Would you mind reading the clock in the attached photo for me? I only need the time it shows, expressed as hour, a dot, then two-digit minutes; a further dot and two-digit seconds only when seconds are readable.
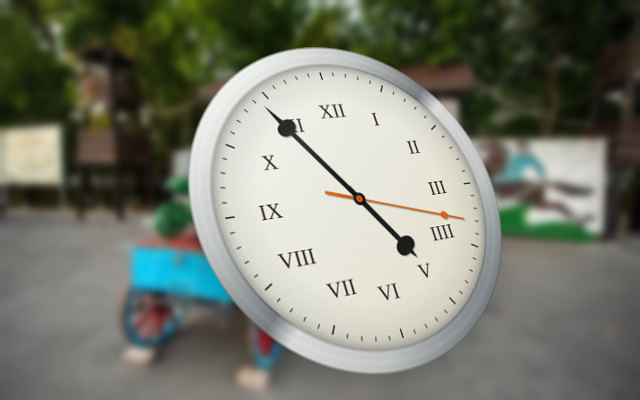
4.54.18
